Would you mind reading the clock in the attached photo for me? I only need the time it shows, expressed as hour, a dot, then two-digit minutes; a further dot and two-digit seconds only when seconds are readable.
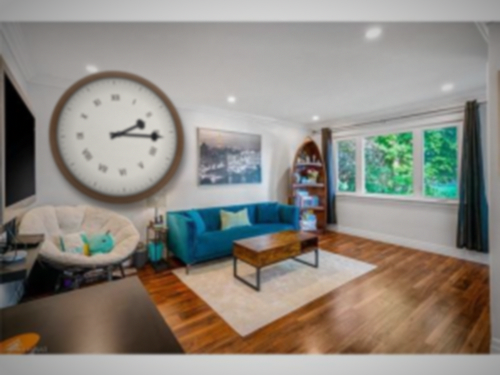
2.16
